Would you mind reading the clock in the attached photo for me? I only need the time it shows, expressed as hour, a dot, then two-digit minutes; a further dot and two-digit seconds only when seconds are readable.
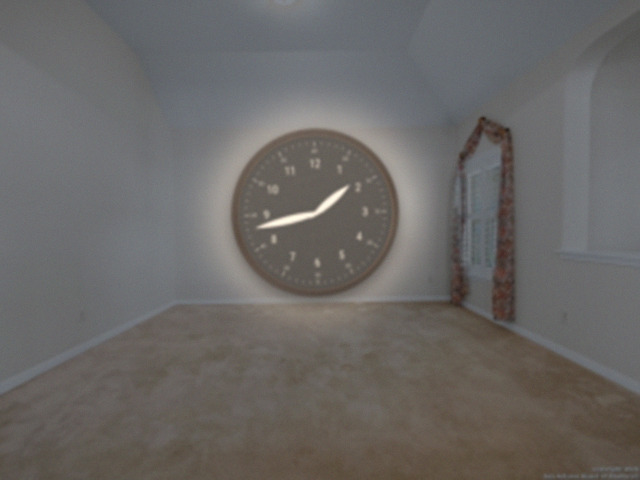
1.43
